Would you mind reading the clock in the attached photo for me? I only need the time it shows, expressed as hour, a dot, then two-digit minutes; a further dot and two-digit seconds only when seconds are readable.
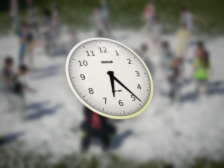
6.24
